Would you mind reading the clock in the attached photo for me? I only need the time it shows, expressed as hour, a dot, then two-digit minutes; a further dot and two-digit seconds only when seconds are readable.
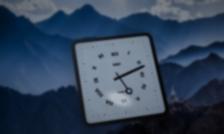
5.12
